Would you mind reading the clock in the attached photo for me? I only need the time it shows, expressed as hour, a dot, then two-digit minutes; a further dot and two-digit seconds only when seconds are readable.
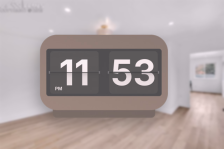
11.53
